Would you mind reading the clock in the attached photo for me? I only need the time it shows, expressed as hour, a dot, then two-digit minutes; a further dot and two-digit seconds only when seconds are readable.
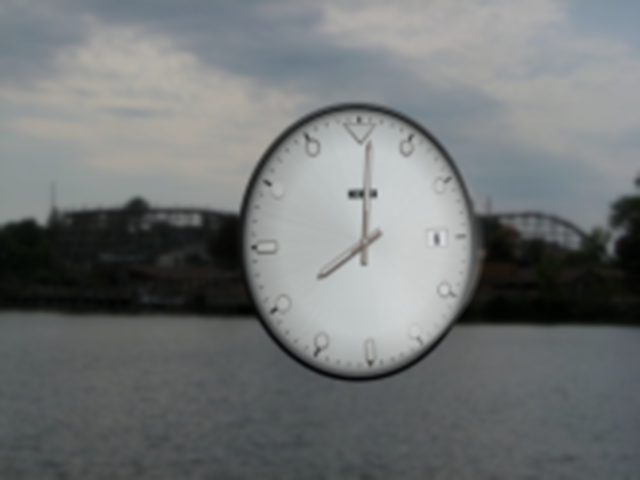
8.01
